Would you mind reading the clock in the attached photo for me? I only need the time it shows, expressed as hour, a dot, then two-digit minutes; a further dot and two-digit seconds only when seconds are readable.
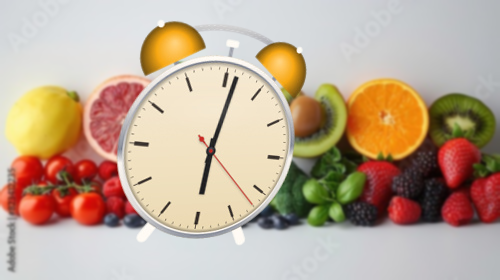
6.01.22
